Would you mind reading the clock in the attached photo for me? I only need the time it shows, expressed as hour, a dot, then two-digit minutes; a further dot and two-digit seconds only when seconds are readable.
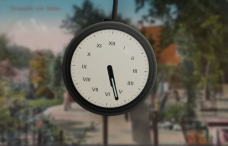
5.27
